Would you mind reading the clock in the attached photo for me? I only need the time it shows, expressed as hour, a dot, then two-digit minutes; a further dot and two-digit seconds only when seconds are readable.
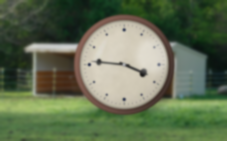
3.46
